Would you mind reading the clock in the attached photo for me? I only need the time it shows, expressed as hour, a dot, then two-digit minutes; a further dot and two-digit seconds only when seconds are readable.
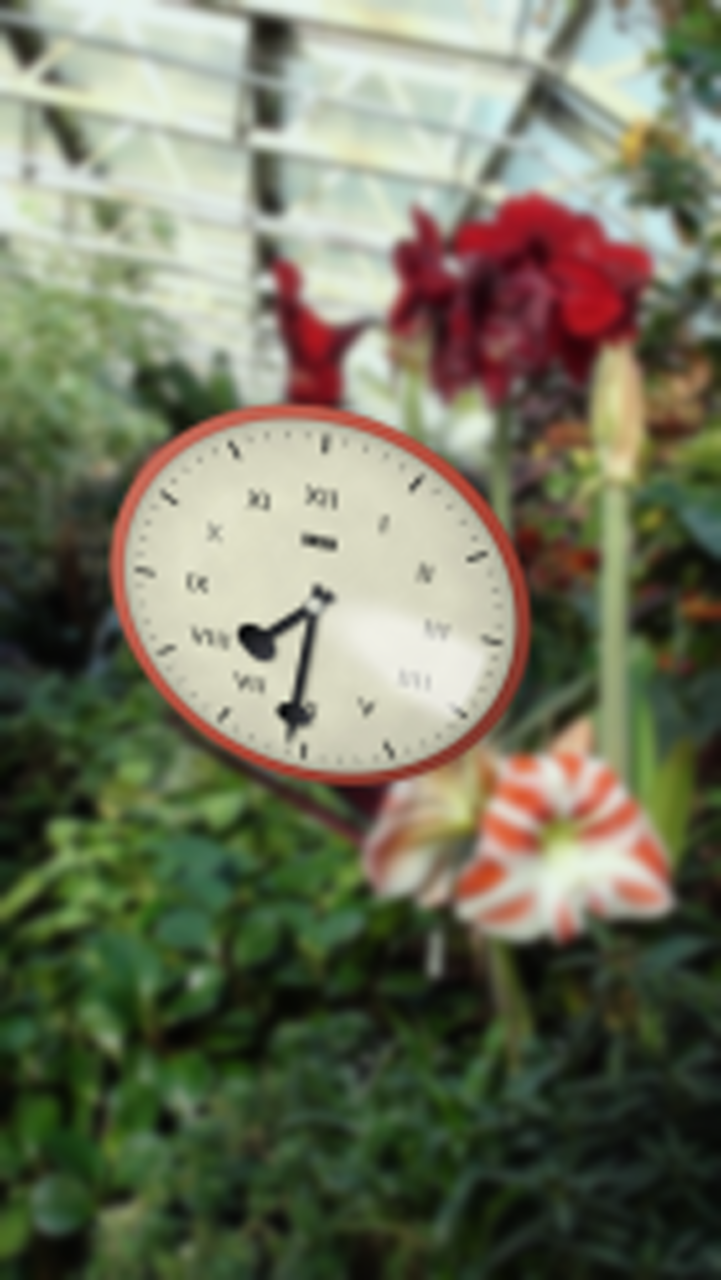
7.31
